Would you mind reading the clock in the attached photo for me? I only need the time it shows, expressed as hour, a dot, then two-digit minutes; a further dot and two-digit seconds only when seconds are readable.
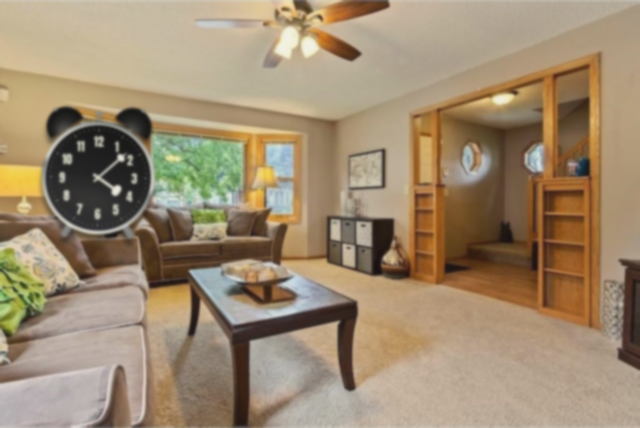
4.08
